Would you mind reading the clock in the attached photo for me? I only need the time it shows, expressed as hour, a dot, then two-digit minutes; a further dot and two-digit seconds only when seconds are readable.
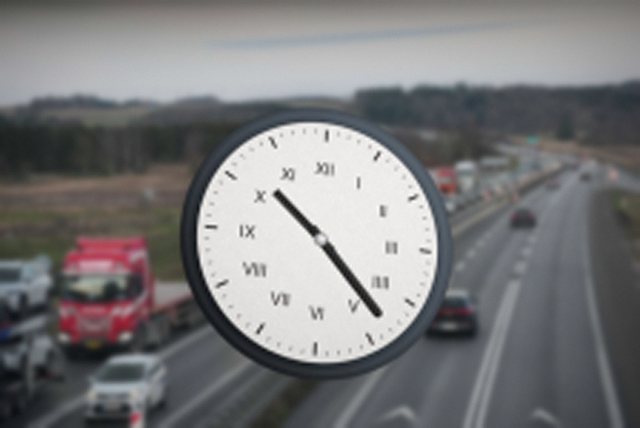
10.23
